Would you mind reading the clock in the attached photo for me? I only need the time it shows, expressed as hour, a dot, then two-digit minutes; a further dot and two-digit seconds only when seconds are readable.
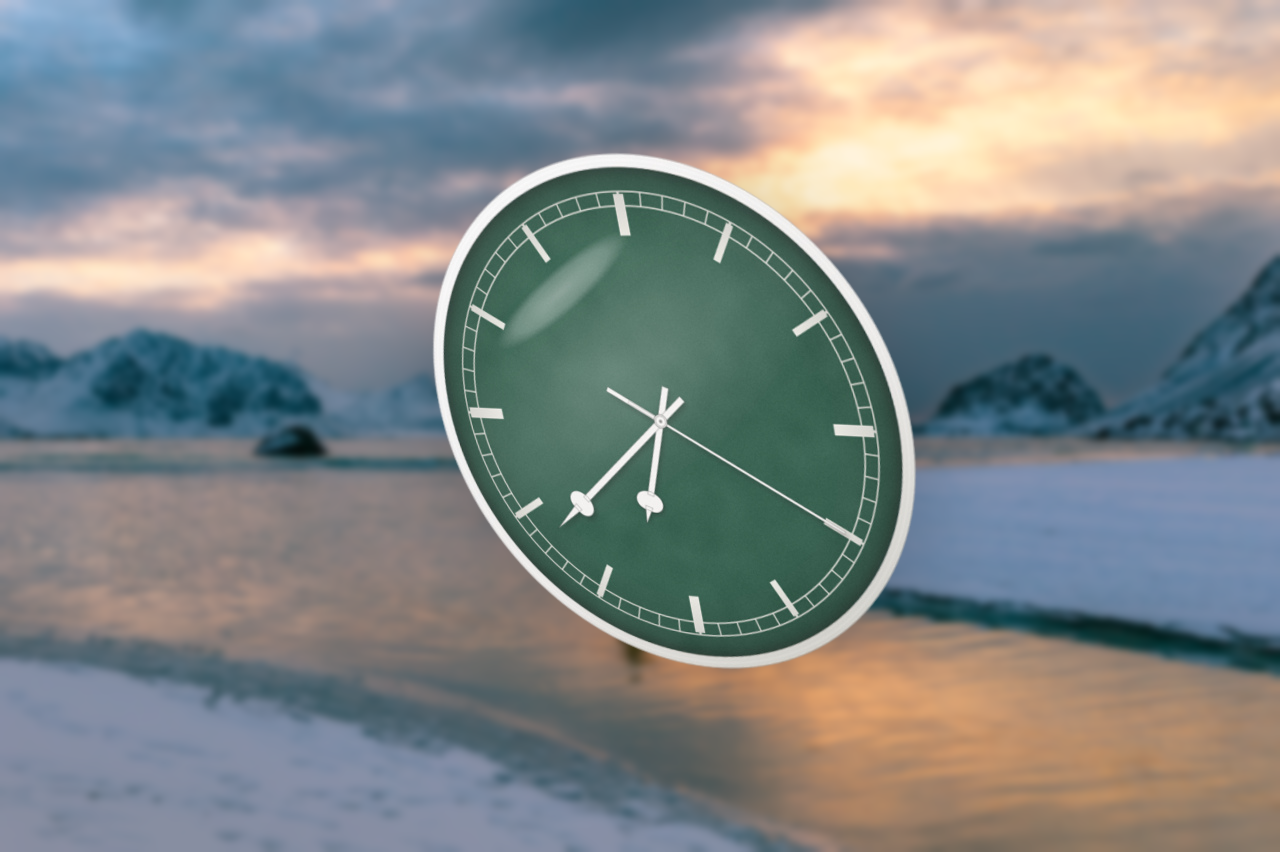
6.38.20
